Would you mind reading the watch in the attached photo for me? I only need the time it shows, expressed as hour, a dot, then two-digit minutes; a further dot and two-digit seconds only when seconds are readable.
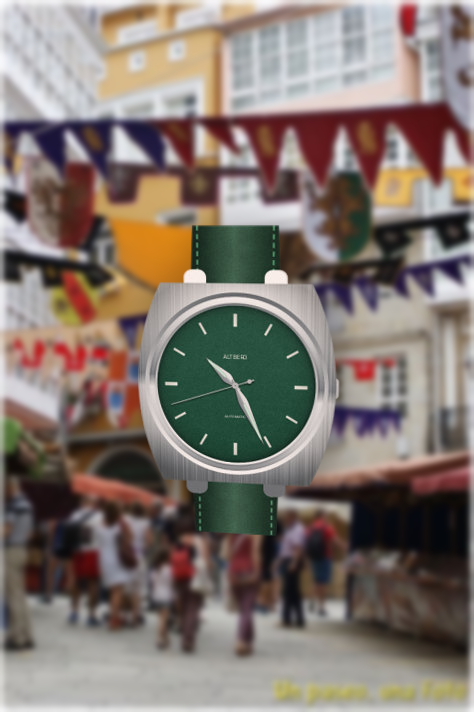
10.25.42
